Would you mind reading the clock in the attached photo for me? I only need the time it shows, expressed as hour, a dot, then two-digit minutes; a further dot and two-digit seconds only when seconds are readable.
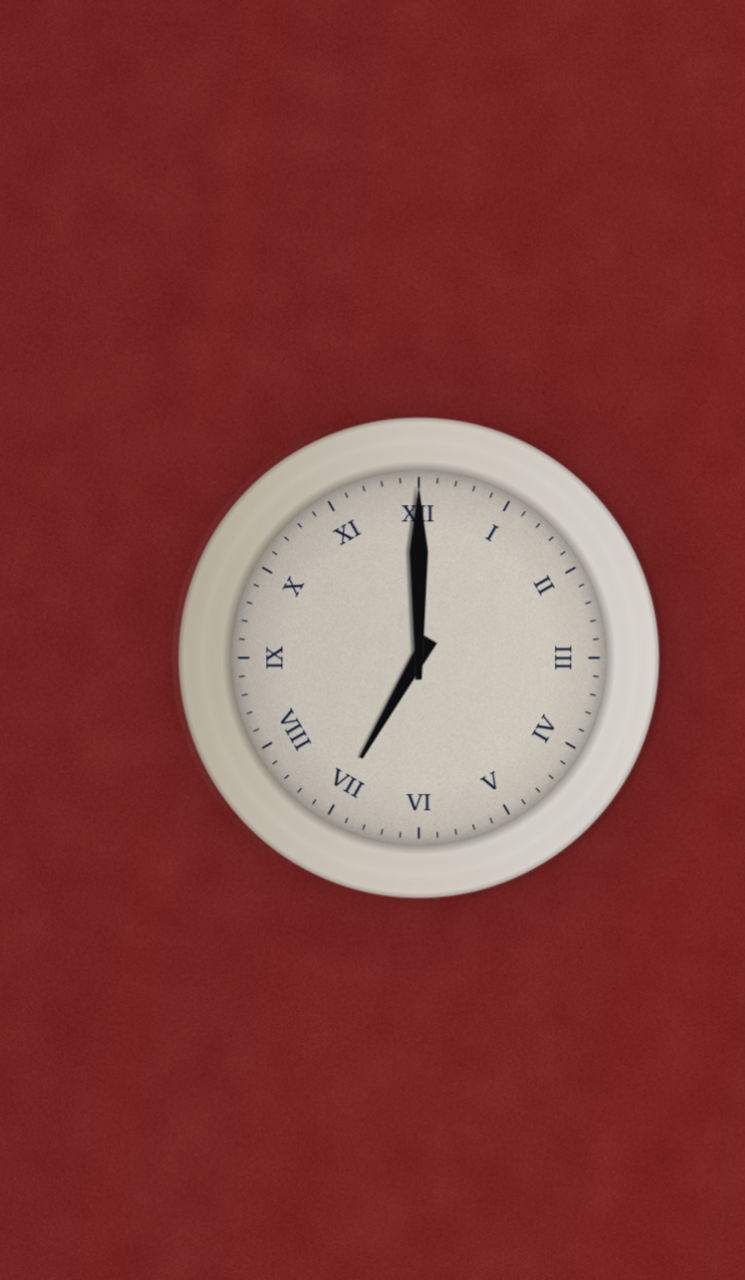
7.00
